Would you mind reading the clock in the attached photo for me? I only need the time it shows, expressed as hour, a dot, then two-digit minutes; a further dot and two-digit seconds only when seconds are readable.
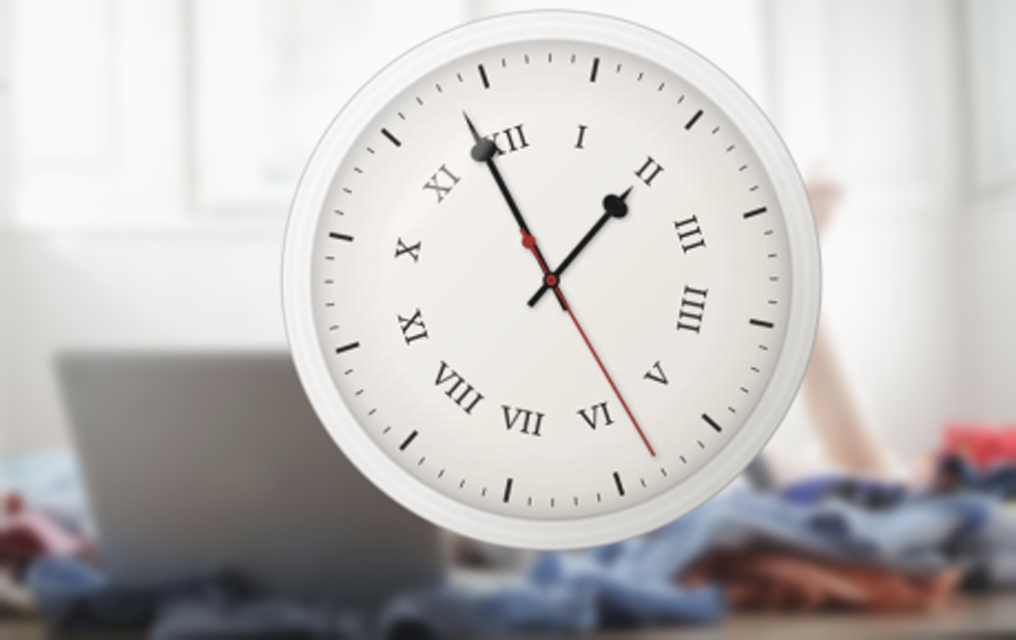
1.58.28
